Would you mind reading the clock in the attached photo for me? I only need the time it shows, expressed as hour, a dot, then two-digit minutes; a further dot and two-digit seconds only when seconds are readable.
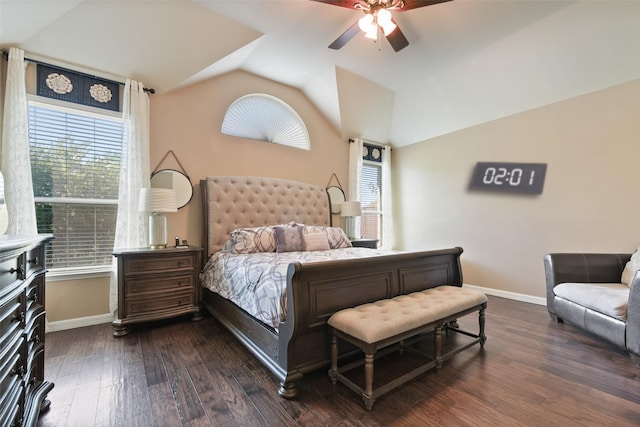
2.01
